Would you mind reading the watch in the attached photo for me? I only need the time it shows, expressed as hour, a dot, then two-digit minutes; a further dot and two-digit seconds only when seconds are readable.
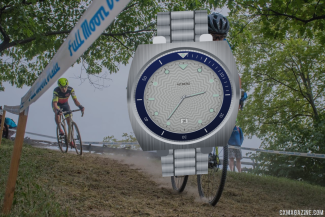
2.36
